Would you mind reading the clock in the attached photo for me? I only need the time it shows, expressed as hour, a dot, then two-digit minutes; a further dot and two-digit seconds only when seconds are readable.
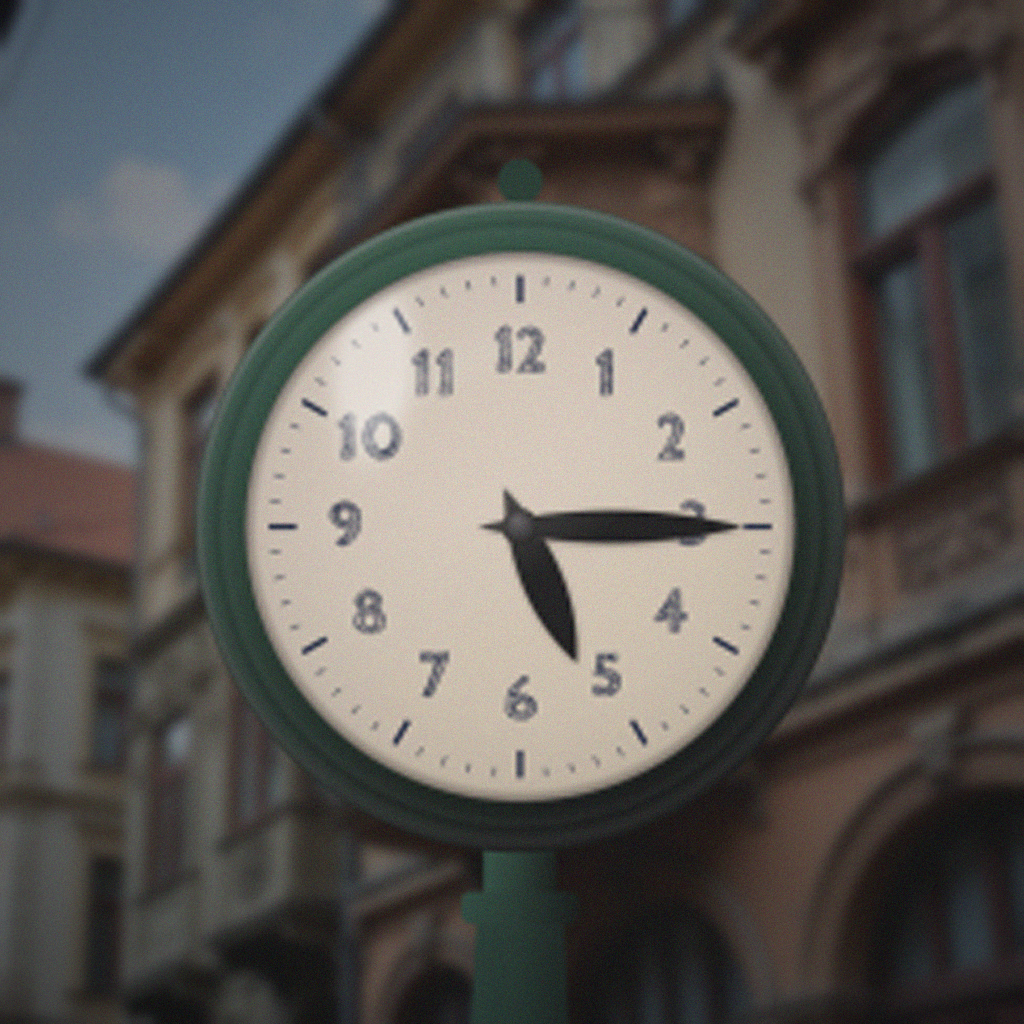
5.15
